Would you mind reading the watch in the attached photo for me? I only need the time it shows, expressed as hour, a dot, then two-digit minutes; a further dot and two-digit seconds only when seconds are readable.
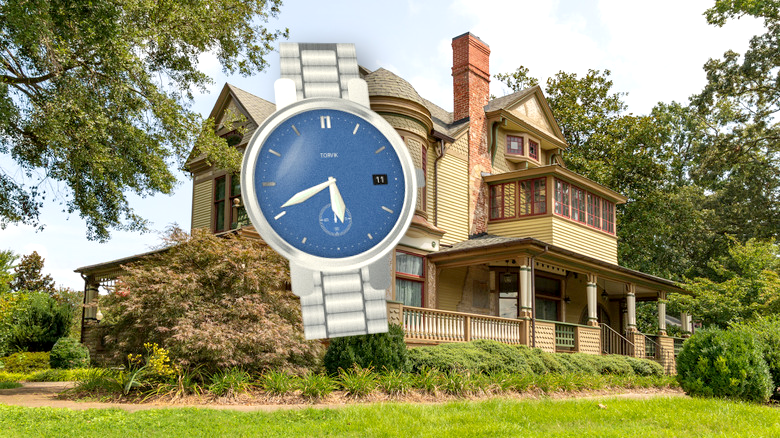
5.41
